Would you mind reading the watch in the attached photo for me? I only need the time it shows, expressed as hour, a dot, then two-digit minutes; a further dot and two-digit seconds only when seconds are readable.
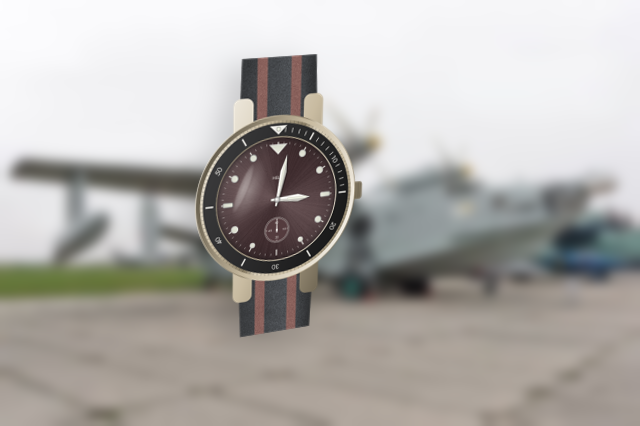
3.02
